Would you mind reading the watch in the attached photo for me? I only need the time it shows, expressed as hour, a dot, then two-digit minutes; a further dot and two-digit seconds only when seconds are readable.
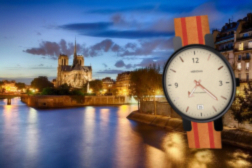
7.22
